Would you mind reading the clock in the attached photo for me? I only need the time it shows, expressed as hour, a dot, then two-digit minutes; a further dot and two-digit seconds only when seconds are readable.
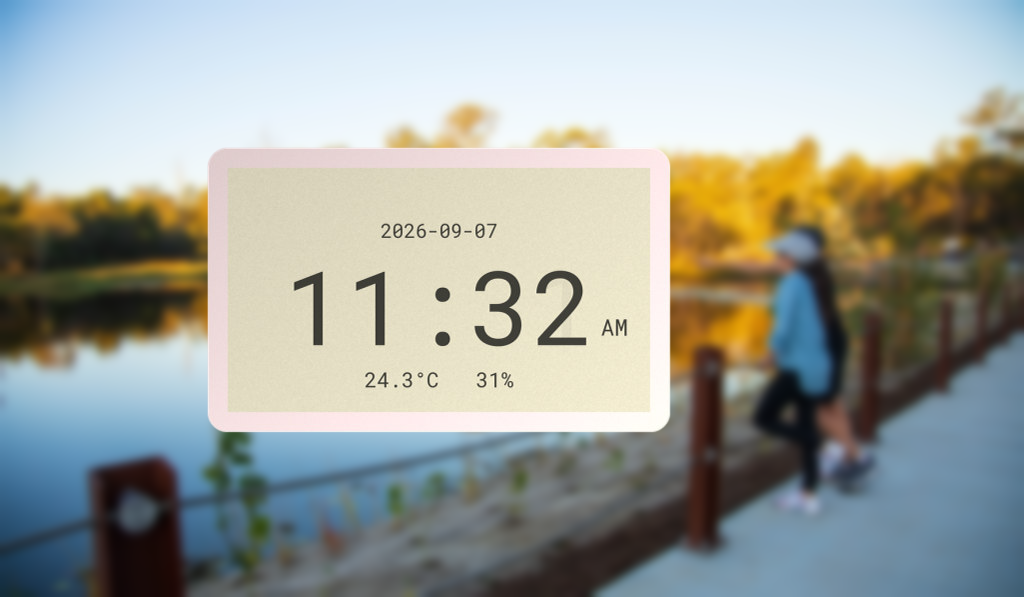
11.32
